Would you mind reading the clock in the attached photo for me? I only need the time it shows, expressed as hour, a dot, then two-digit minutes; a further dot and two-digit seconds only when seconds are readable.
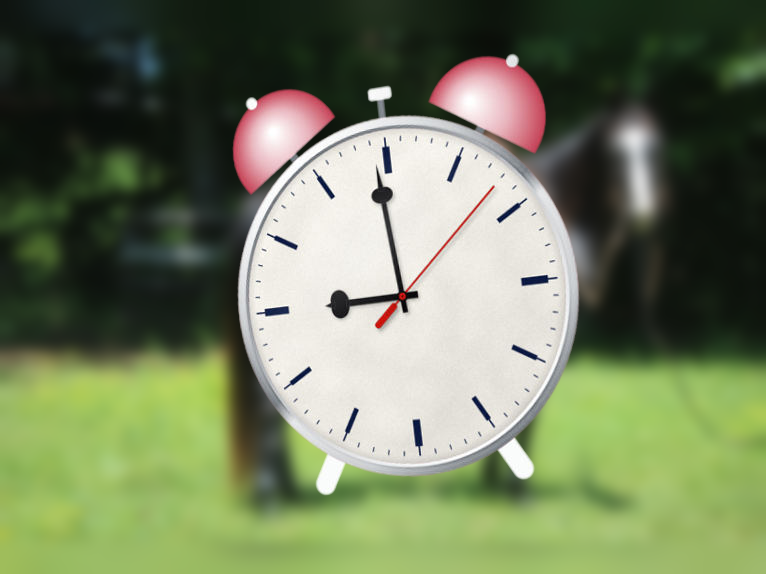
8.59.08
